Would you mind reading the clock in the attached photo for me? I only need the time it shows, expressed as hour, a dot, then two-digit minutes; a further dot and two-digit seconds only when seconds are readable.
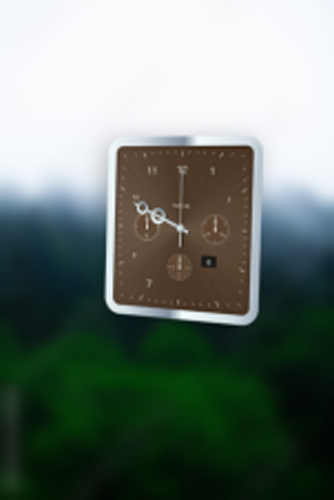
9.49
